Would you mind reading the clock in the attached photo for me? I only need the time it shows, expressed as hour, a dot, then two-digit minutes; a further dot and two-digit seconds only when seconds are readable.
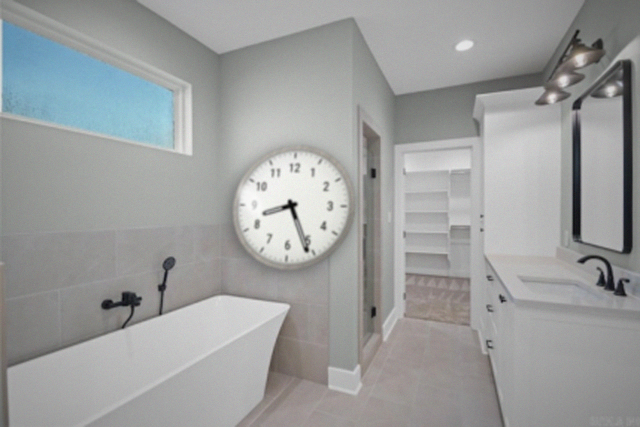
8.26
